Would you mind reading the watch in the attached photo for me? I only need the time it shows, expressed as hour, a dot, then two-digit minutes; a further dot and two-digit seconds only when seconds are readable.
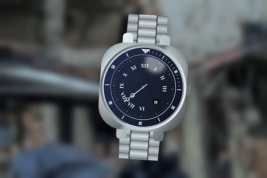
7.38
